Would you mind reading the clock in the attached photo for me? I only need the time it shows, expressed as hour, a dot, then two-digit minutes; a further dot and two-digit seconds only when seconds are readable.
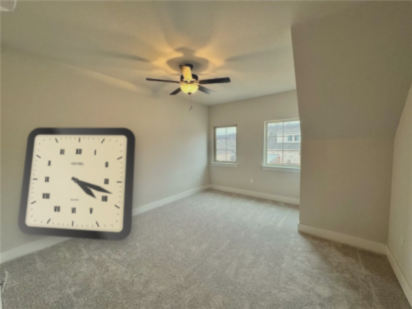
4.18
